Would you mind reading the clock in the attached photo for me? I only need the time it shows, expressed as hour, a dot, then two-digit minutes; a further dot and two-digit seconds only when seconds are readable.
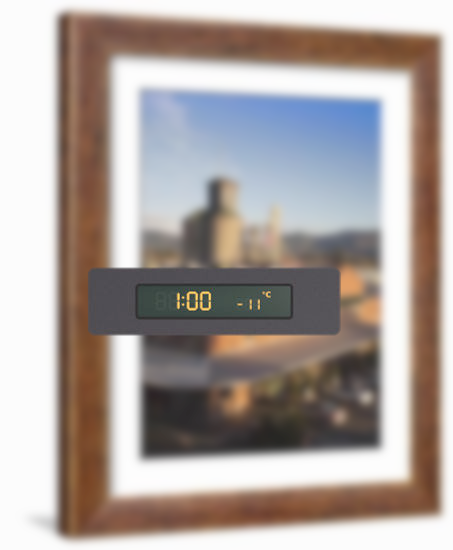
1.00
